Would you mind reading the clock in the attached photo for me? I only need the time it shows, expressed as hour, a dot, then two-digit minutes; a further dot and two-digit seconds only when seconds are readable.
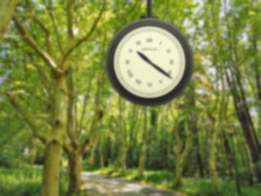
10.21
